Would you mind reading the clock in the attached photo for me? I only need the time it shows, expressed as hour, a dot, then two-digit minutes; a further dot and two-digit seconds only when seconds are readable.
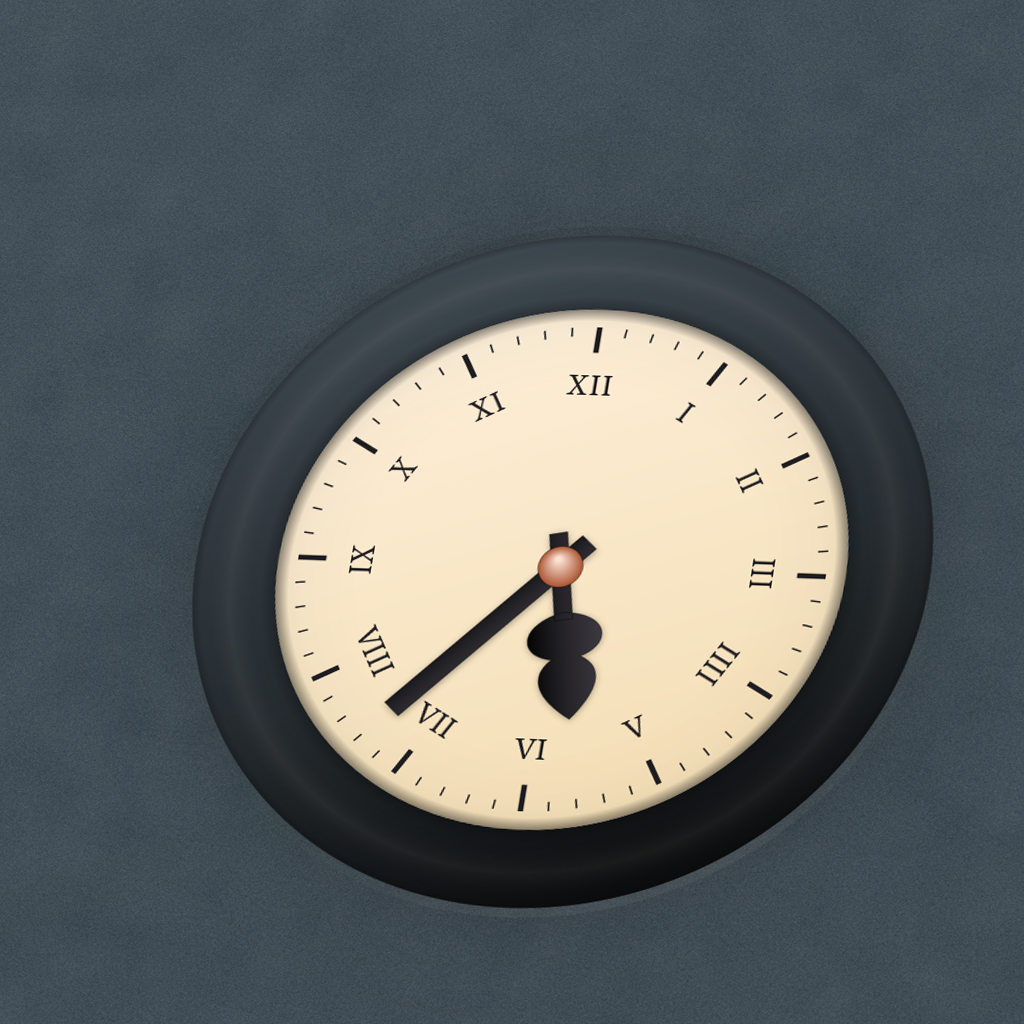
5.37
